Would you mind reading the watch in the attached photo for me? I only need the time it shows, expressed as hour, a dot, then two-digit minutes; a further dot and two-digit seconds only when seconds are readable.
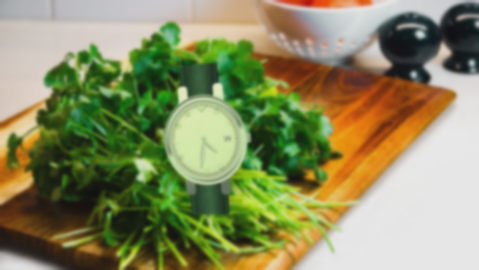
4.32
